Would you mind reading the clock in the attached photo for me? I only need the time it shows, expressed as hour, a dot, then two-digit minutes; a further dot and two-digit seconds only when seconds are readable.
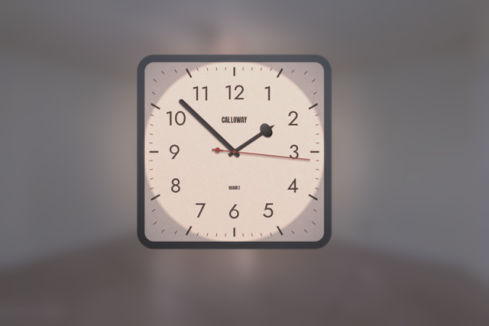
1.52.16
